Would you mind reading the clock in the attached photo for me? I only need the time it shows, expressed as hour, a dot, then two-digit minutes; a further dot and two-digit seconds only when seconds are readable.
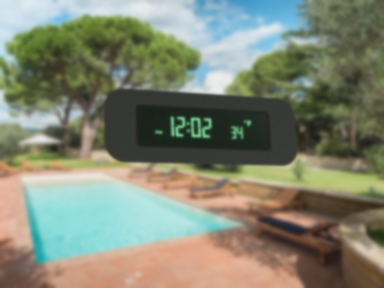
12.02
